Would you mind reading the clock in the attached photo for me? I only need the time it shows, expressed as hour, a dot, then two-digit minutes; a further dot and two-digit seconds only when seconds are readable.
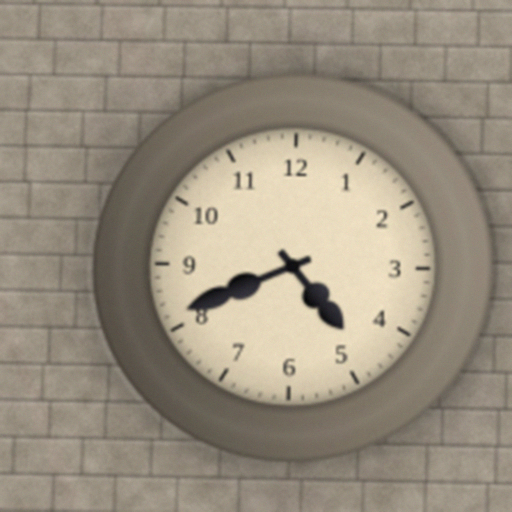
4.41
